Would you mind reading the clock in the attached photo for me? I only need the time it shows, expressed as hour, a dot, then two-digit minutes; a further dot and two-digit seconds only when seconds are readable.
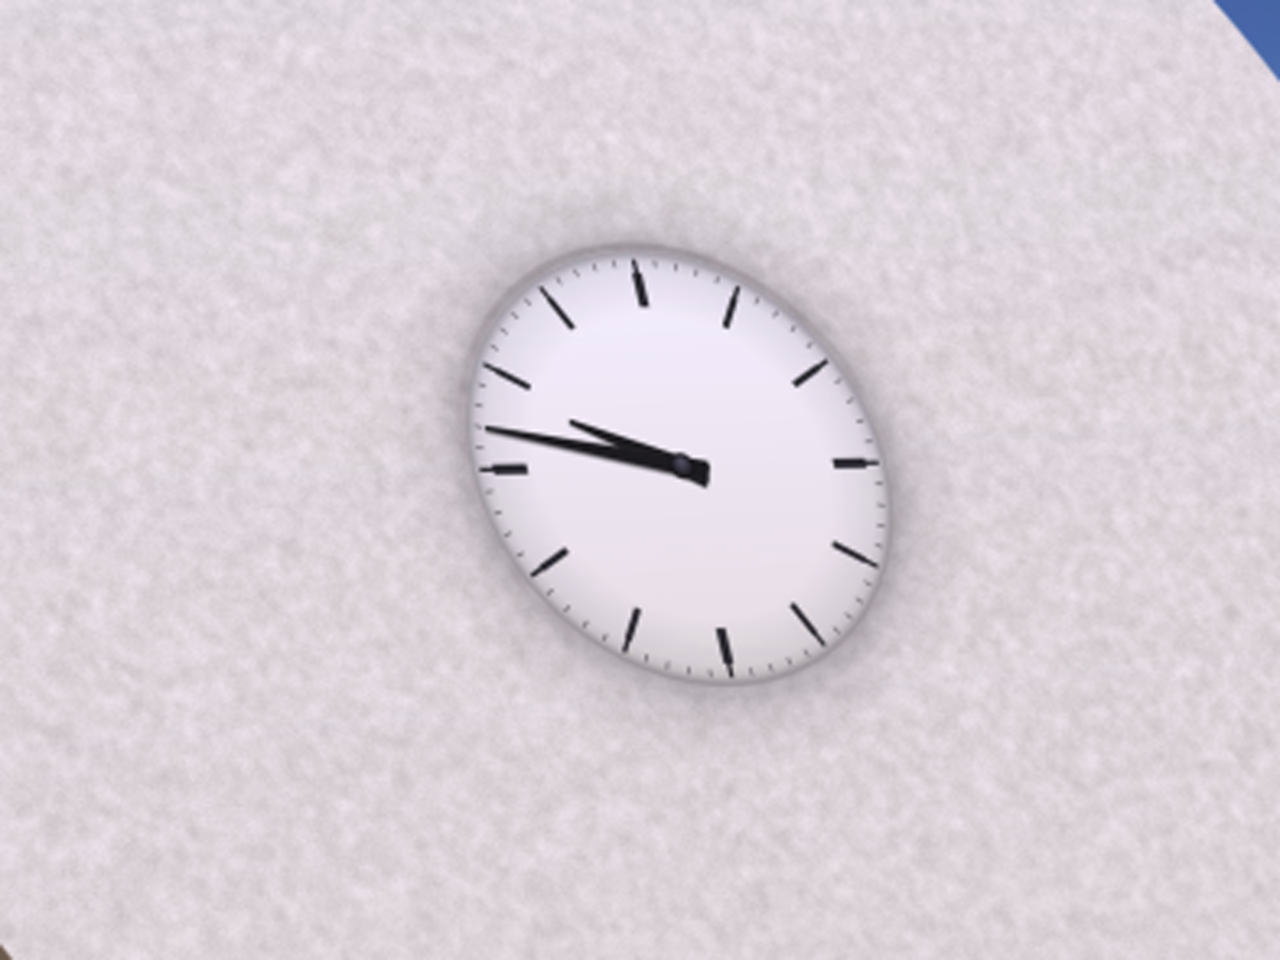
9.47
